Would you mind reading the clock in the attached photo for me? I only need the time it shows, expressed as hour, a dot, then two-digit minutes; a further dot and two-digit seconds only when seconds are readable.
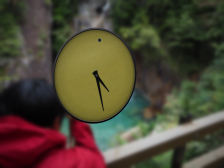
4.27
